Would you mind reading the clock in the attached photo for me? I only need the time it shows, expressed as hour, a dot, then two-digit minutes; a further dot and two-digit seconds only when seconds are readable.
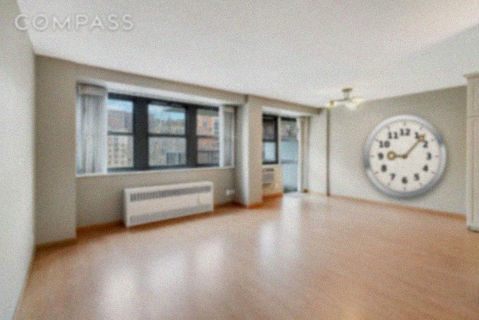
9.07
